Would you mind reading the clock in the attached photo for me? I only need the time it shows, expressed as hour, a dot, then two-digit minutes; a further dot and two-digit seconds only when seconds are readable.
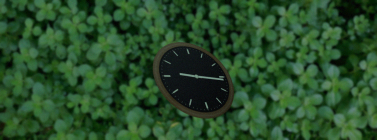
9.16
